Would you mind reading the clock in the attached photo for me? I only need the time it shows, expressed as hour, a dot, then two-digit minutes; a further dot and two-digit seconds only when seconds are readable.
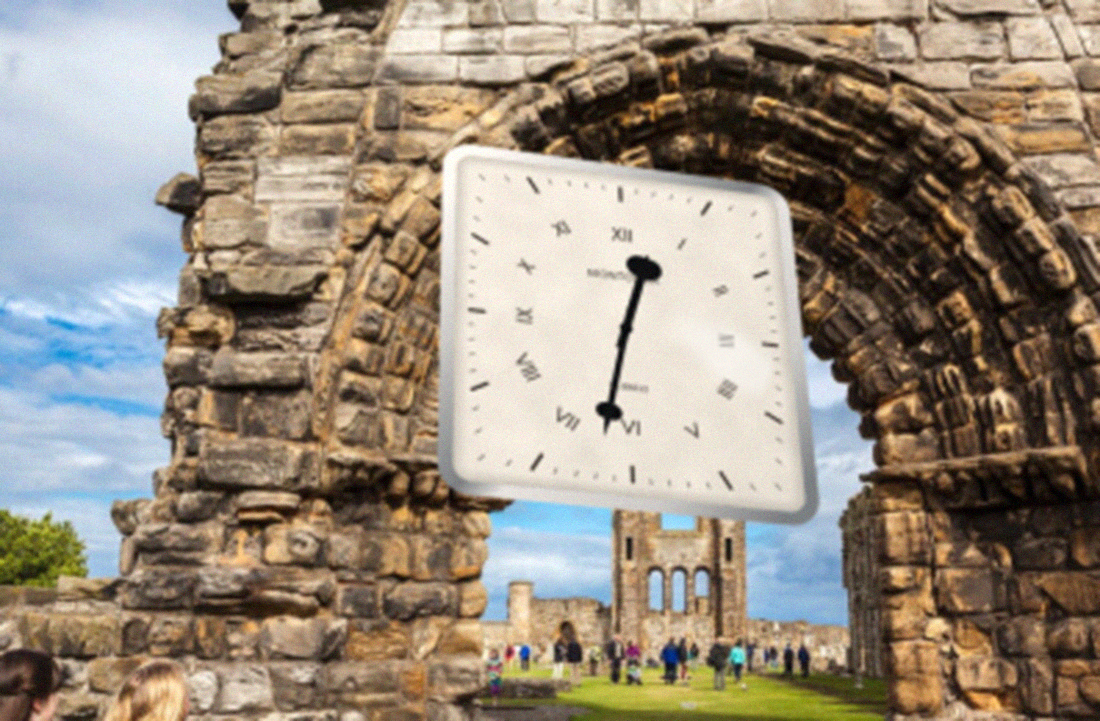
12.32
